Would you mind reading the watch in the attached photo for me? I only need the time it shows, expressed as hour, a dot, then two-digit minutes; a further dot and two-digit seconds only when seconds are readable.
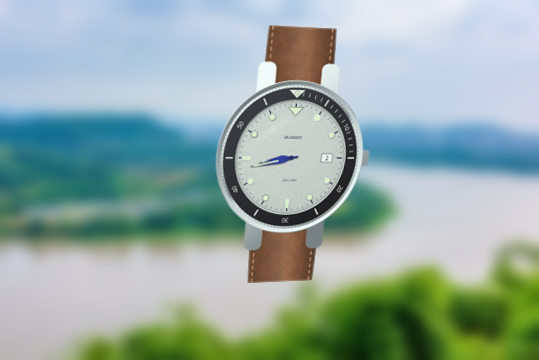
8.43
